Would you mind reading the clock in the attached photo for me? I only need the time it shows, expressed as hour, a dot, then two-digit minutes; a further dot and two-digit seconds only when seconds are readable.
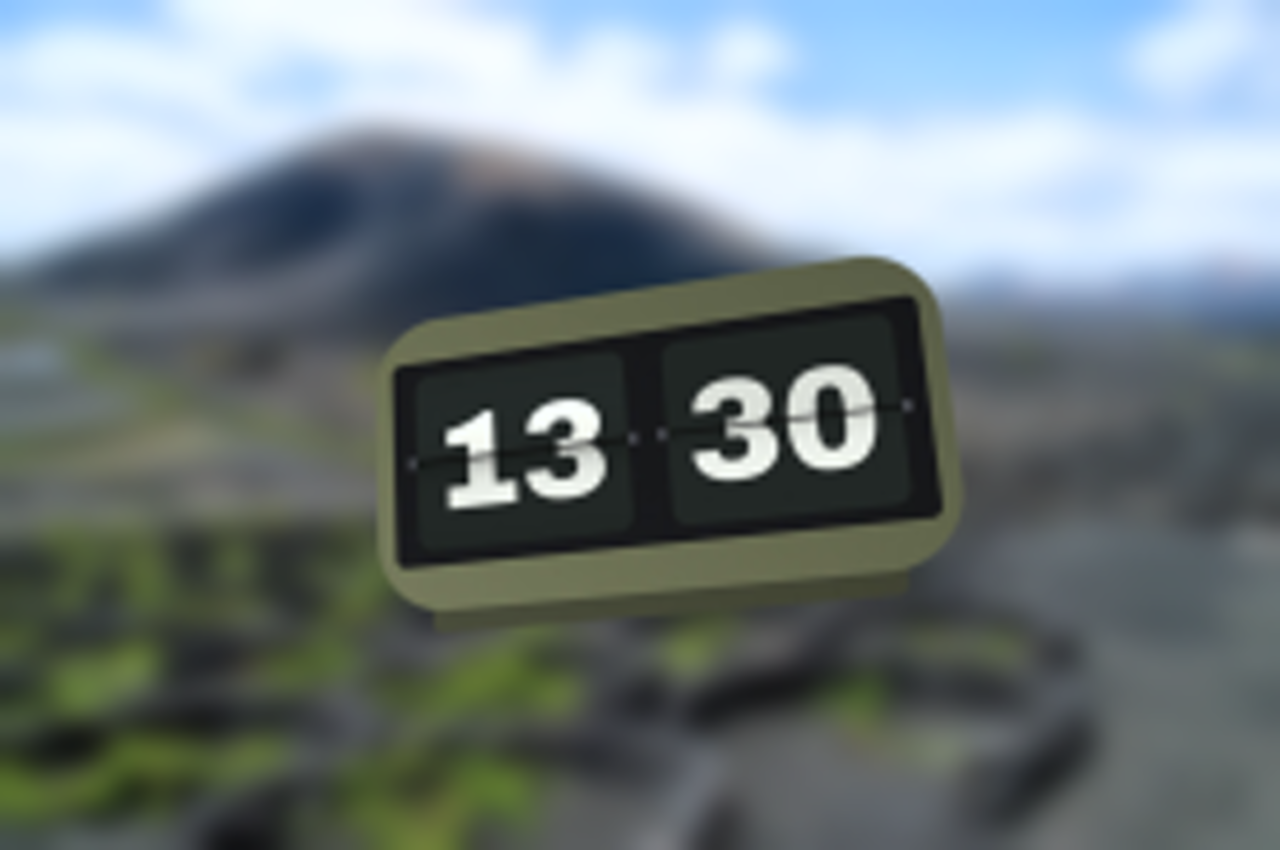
13.30
